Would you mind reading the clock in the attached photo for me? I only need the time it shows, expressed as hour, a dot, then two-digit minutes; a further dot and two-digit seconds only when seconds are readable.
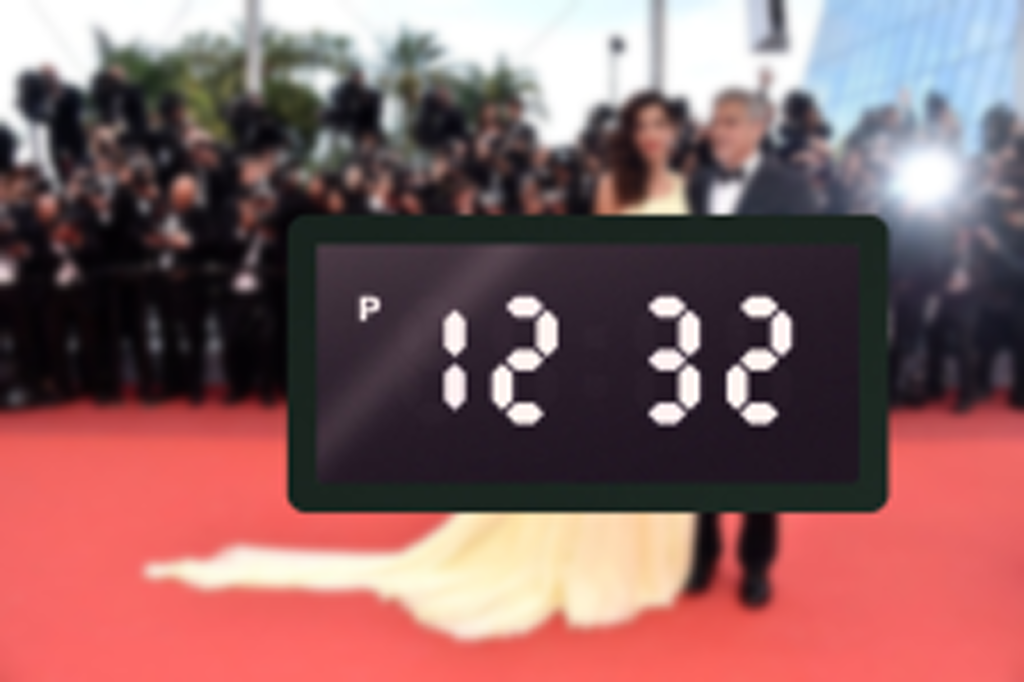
12.32
